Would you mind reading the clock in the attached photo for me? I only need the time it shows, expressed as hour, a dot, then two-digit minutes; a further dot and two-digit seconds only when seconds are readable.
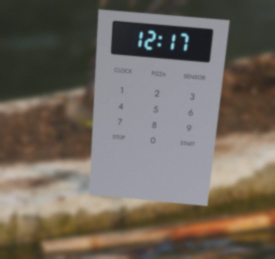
12.17
